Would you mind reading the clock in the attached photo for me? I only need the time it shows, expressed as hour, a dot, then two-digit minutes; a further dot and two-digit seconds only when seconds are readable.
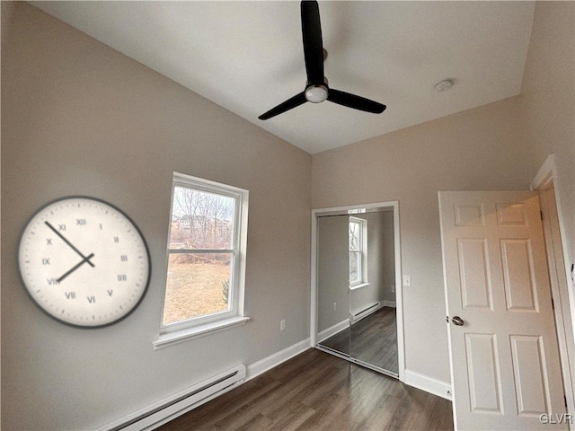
7.53
